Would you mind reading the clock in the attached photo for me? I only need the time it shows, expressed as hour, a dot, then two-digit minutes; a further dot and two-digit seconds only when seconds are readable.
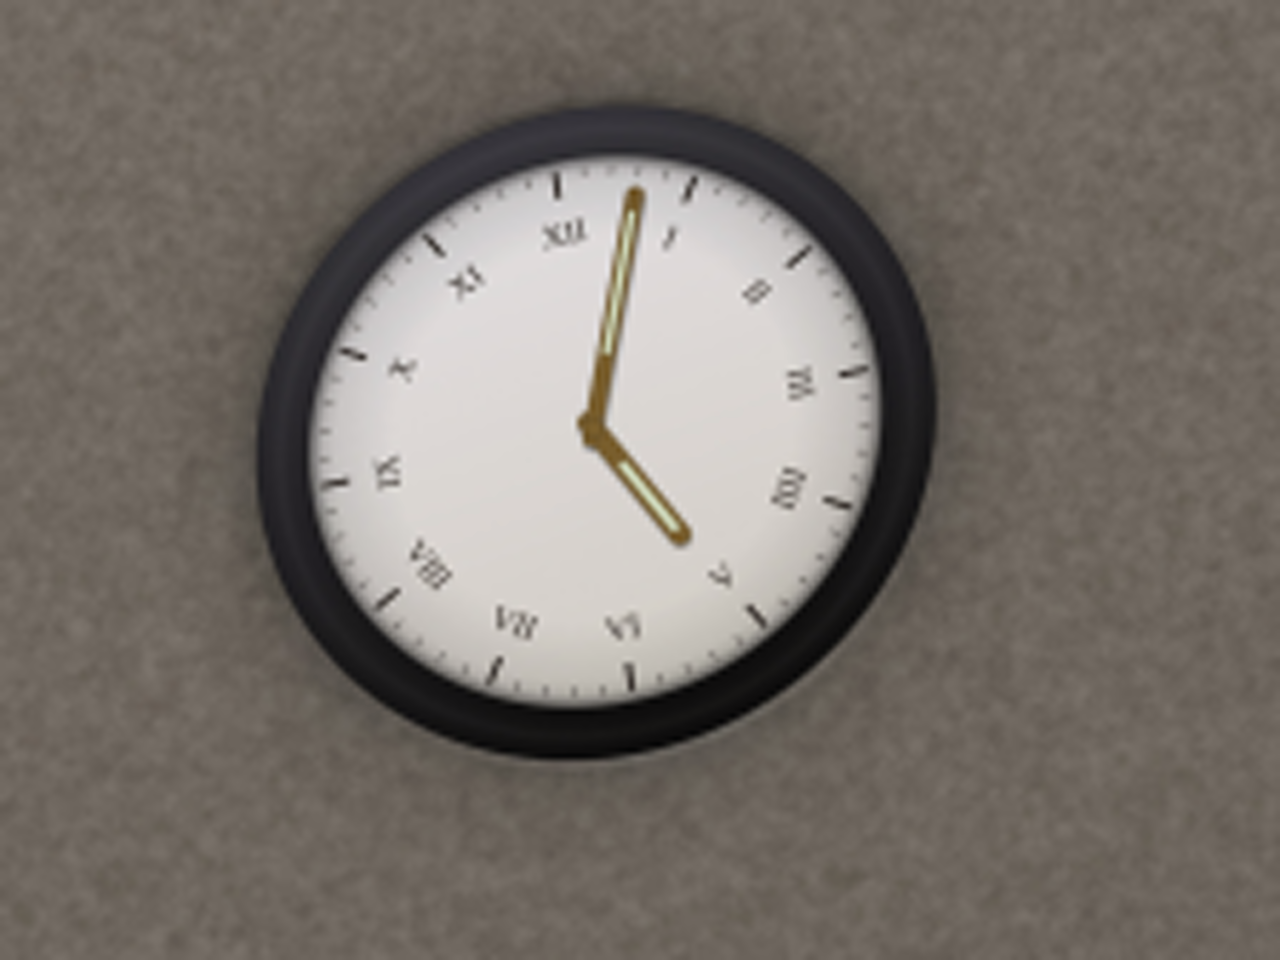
5.03
